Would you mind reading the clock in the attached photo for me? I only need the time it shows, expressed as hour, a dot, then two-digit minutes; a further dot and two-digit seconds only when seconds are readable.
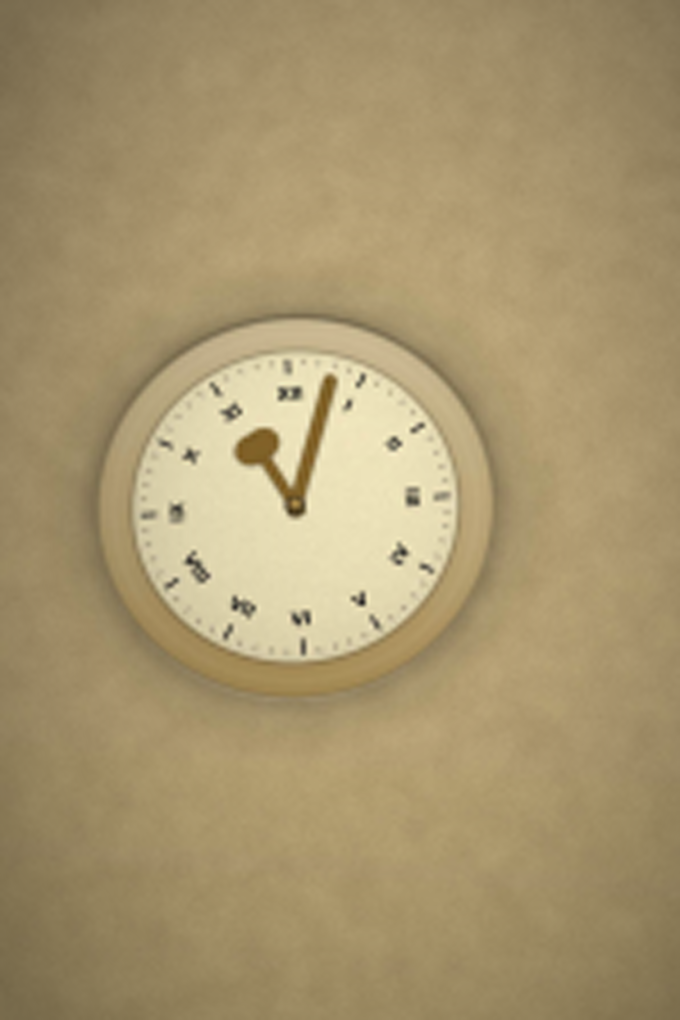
11.03
